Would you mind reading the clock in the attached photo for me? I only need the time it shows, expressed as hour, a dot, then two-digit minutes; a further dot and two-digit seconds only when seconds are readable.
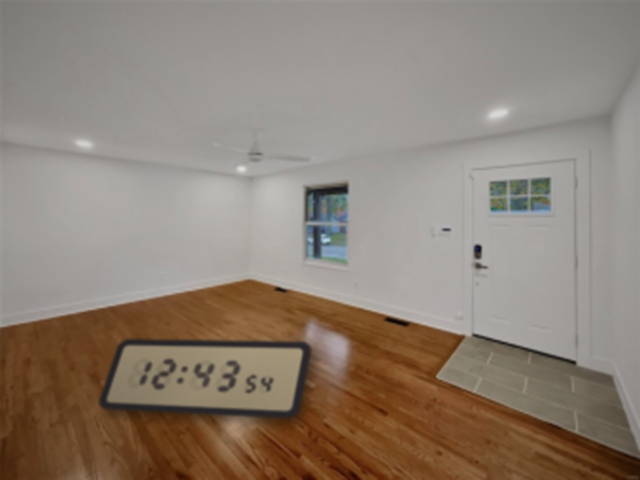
12.43.54
